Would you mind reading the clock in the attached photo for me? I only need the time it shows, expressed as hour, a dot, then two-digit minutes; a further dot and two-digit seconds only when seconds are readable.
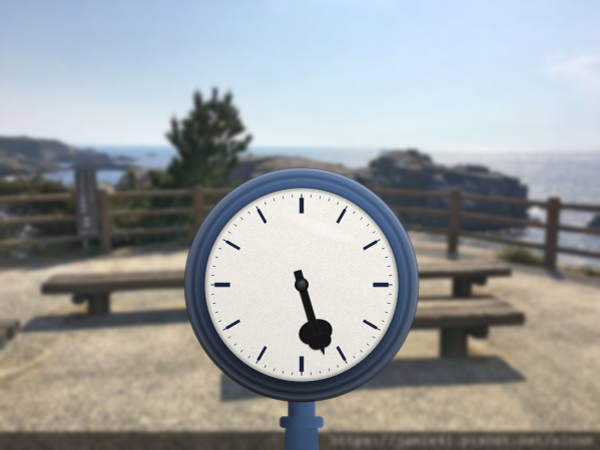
5.27
